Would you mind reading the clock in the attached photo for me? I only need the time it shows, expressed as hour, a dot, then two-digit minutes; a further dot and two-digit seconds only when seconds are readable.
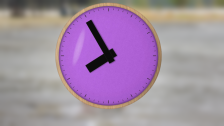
7.55
